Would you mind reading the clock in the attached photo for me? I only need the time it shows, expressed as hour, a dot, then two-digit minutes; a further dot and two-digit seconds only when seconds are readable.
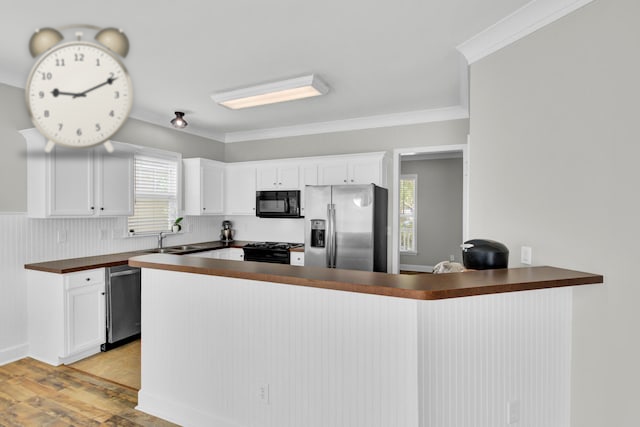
9.11
